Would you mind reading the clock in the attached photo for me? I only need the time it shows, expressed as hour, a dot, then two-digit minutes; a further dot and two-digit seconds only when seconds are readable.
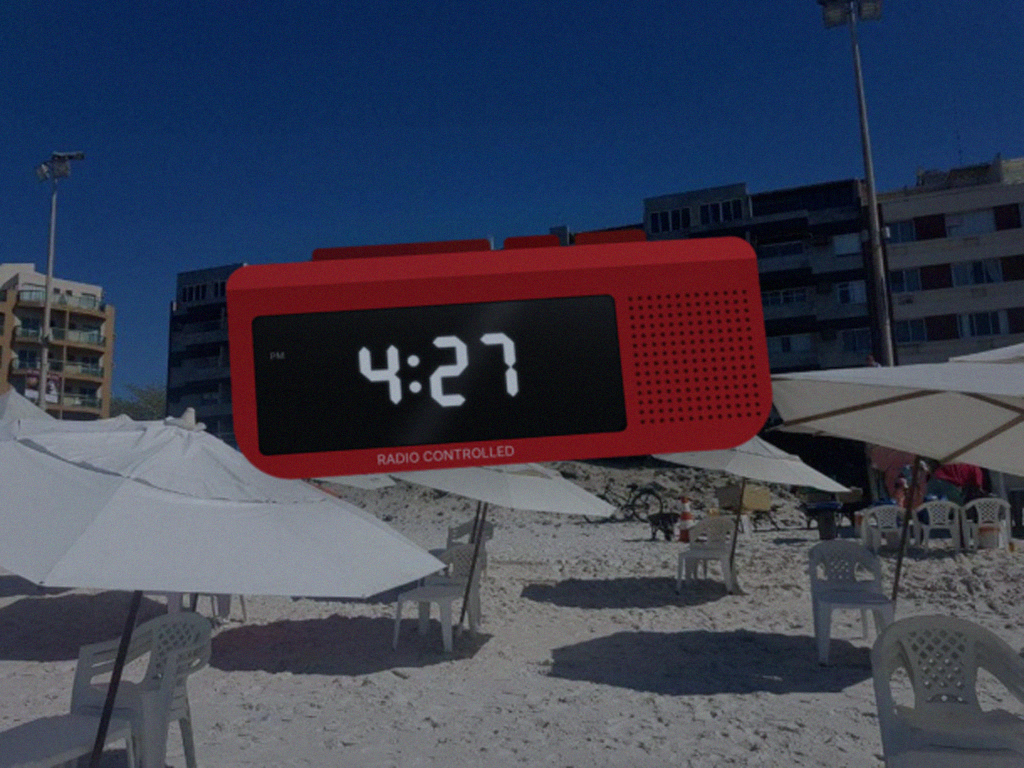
4.27
